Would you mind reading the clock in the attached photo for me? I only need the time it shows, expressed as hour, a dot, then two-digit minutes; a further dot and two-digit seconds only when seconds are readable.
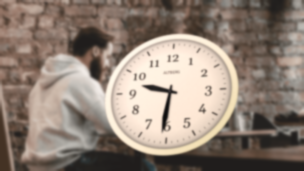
9.31
